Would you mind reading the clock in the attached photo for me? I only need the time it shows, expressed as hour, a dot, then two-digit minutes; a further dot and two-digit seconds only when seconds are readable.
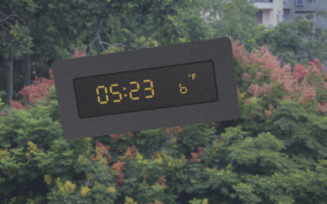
5.23
